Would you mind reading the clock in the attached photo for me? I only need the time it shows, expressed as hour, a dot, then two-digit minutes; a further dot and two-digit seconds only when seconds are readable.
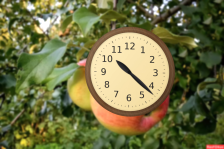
10.22
